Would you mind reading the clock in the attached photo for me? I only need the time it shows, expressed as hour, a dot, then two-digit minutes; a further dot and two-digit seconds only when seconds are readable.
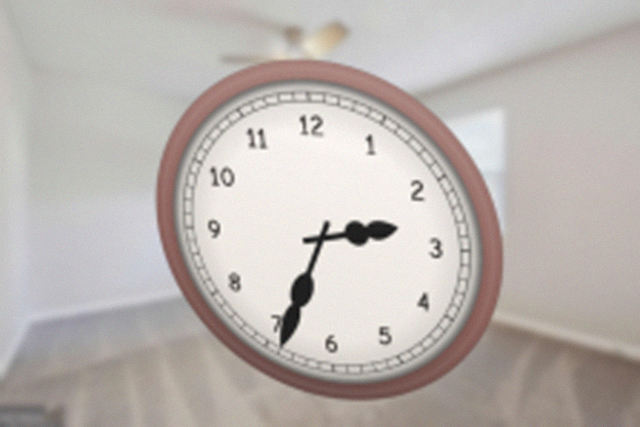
2.34
